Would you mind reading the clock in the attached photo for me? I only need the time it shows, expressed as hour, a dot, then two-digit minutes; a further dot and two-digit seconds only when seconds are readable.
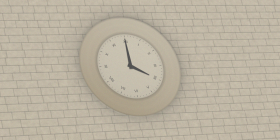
4.00
